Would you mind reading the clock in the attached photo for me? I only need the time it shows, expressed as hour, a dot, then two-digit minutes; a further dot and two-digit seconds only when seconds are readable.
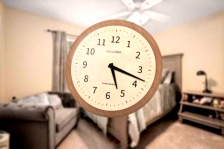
5.18
